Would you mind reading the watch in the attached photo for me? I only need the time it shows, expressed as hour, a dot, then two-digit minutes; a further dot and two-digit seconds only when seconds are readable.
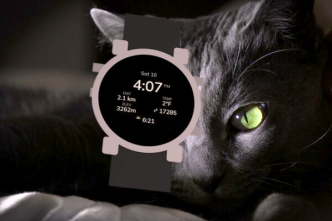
4.07
